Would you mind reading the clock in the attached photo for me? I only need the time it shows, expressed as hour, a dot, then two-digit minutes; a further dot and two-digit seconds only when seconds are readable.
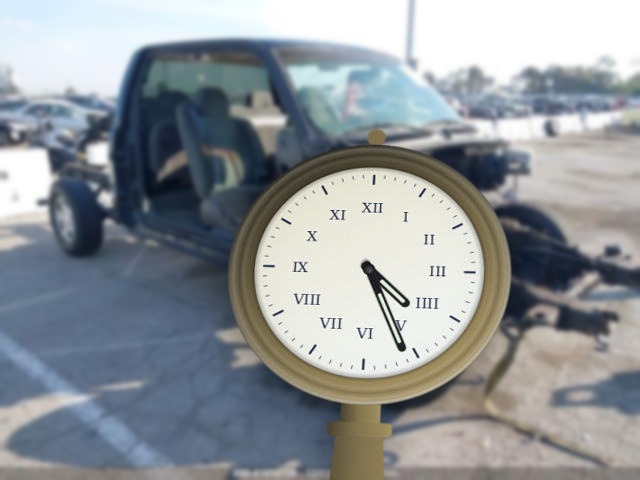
4.26
